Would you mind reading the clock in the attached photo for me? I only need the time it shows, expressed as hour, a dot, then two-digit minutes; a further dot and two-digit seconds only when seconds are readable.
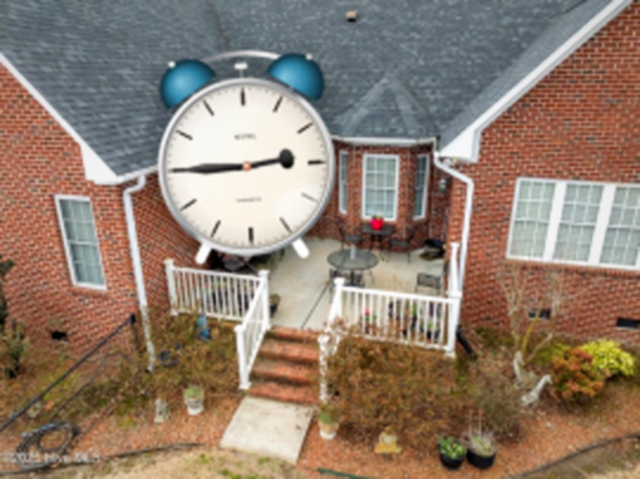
2.45
